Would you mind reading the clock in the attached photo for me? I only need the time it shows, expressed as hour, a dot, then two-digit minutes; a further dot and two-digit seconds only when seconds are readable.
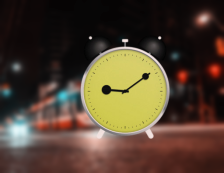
9.09
